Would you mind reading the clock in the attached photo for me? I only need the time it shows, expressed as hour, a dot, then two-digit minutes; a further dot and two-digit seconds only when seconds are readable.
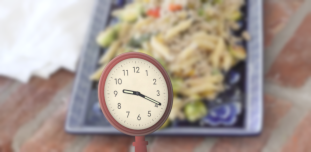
9.19
